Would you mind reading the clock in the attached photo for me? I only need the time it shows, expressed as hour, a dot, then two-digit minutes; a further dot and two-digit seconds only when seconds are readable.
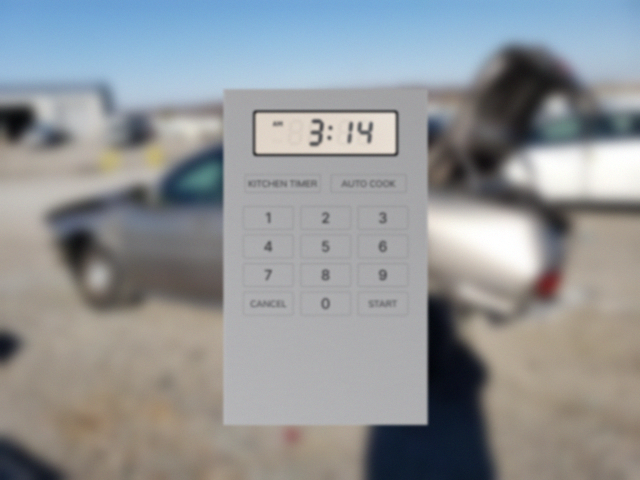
3.14
